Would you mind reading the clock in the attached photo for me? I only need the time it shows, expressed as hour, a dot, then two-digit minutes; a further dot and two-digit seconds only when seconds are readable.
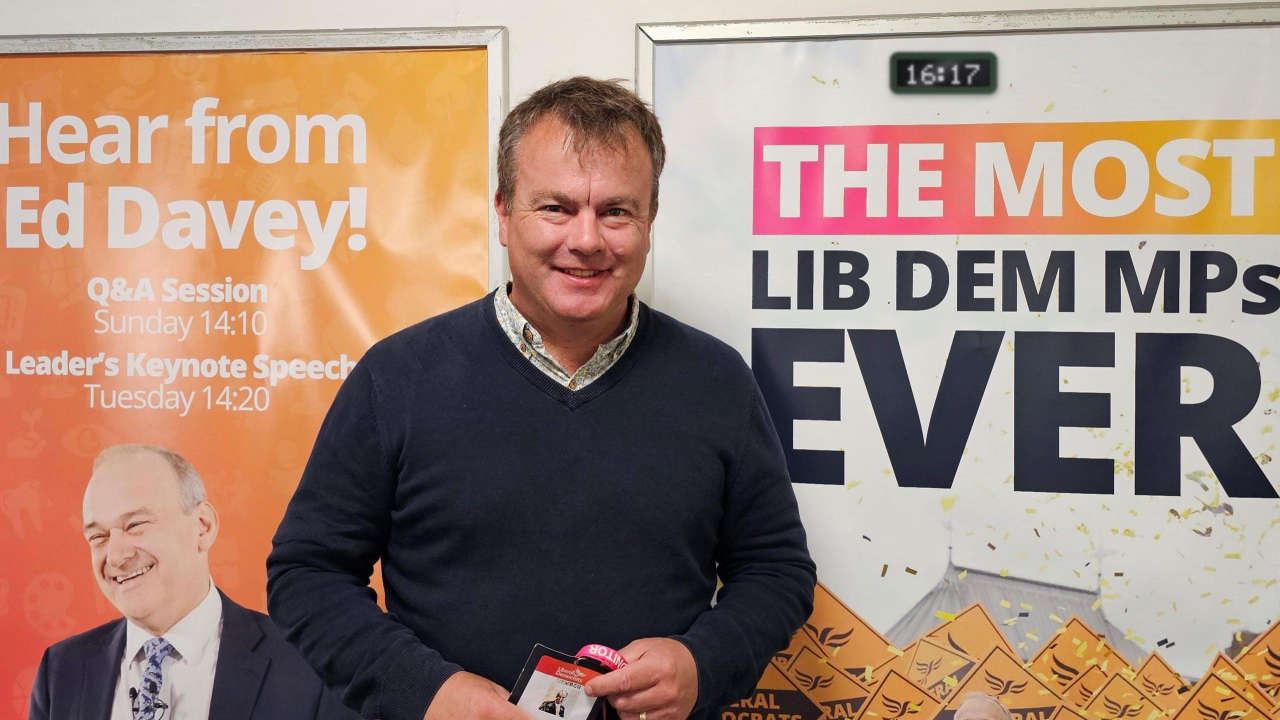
16.17
